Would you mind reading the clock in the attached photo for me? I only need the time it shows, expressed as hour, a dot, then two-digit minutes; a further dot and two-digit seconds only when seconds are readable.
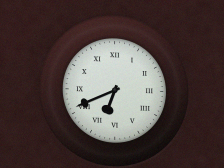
6.41
